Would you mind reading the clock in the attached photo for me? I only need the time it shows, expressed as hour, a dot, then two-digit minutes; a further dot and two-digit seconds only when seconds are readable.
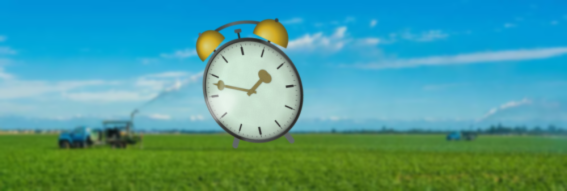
1.48
